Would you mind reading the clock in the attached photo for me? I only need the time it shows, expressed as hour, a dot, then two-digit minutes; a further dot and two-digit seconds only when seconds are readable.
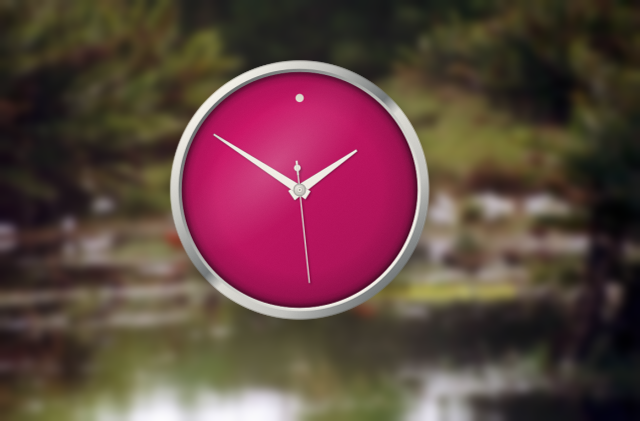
1.50.29
